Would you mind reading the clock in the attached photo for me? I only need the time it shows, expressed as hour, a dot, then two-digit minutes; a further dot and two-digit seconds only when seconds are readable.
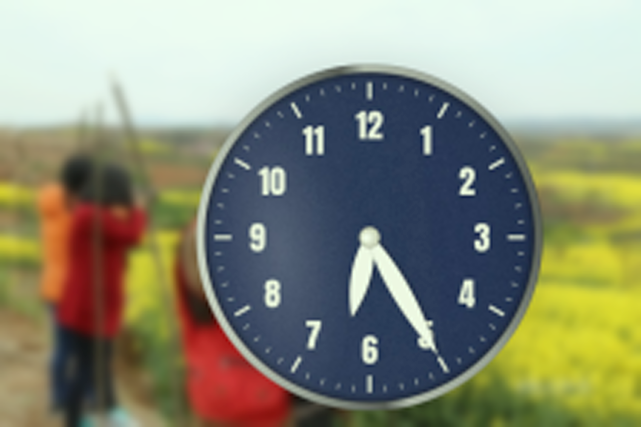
6.25
